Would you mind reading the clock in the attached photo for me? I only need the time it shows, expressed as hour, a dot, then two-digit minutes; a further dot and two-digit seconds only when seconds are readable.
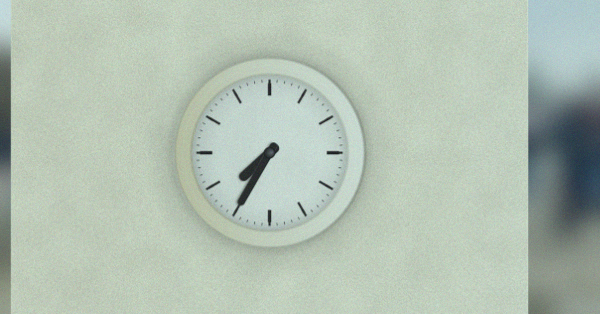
7.35
